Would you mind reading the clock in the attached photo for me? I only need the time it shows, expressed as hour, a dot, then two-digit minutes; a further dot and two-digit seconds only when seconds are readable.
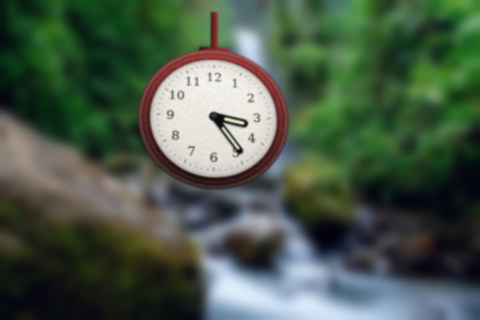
3.24
